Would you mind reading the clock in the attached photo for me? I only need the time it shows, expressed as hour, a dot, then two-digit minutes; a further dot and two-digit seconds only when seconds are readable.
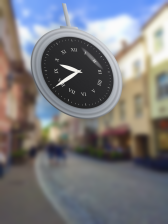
9.40
